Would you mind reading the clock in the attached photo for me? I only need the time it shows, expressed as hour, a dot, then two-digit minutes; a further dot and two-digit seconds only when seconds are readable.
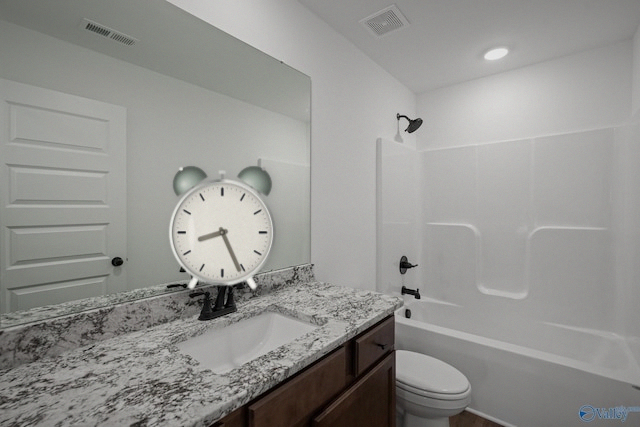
8.26
